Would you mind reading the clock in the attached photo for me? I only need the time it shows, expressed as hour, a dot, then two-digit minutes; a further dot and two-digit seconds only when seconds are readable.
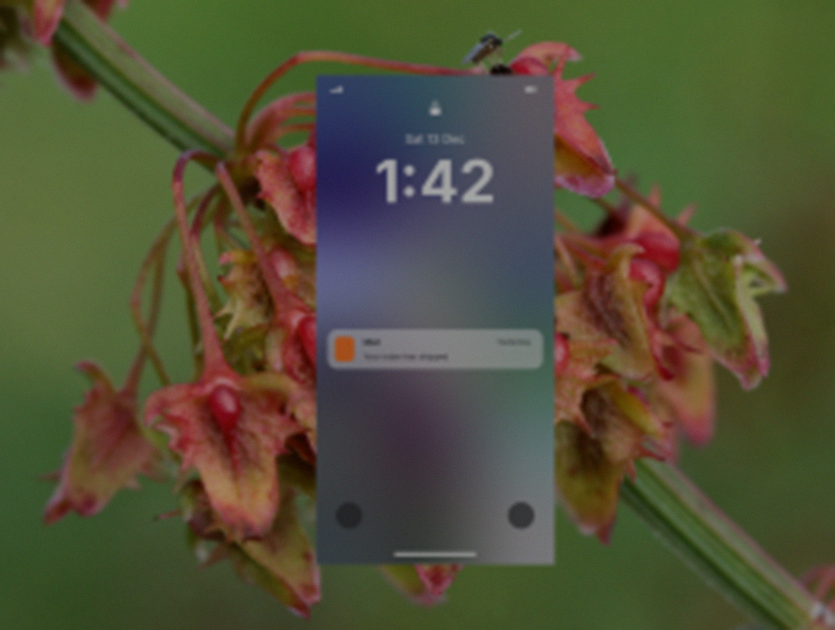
1.42
